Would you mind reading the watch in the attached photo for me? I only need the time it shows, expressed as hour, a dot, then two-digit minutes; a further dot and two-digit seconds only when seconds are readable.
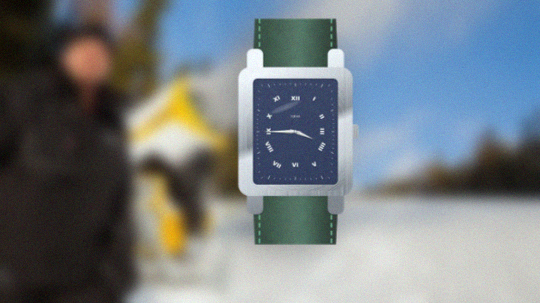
3.45
